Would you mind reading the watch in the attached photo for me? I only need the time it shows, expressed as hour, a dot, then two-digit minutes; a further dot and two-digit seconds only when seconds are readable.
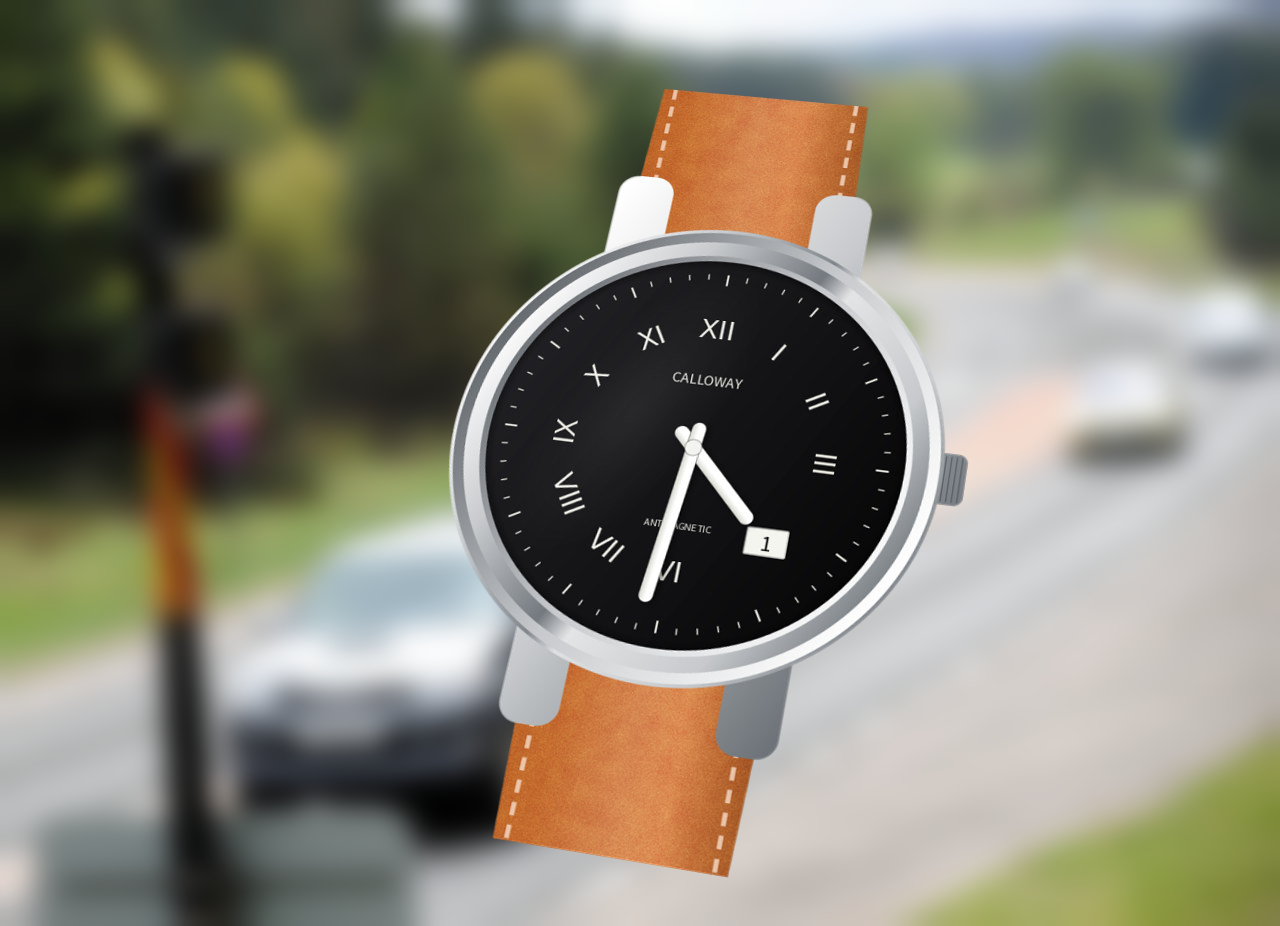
4.31
